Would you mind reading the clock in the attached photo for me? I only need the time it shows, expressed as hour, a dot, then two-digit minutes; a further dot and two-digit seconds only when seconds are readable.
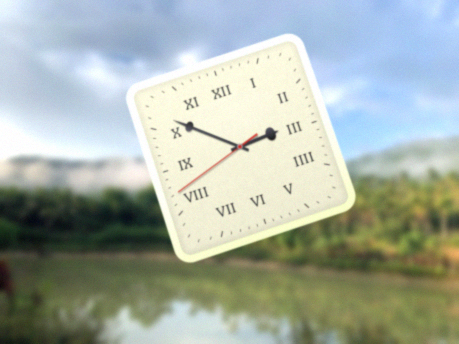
2.51.42
